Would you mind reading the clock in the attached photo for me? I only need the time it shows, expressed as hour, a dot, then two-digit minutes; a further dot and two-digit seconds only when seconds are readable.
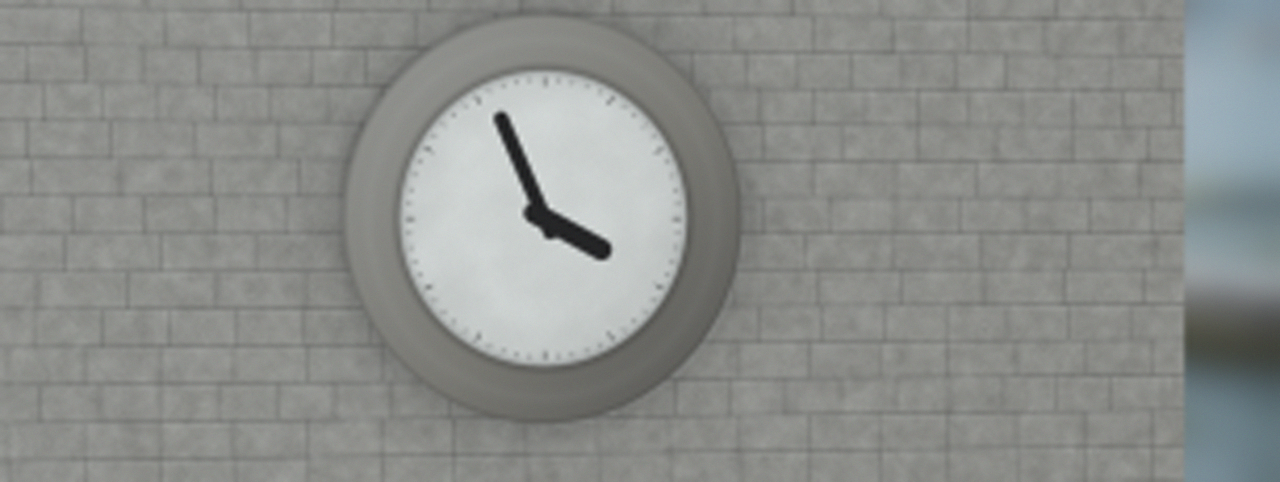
3.56
